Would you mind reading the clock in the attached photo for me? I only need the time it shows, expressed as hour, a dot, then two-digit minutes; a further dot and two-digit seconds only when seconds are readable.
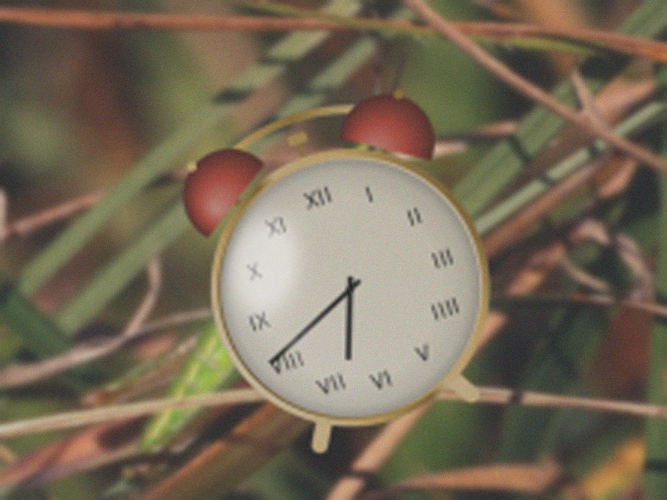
6.41
